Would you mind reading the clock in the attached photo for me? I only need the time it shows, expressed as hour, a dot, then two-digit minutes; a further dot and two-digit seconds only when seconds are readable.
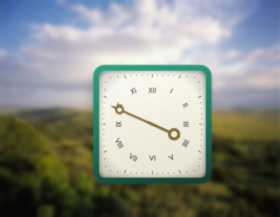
3.49
